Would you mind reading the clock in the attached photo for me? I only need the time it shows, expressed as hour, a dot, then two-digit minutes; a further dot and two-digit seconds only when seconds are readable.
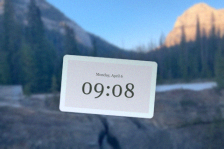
9.08
